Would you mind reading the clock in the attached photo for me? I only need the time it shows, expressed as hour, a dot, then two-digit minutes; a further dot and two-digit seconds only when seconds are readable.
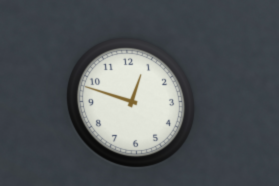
12.48
